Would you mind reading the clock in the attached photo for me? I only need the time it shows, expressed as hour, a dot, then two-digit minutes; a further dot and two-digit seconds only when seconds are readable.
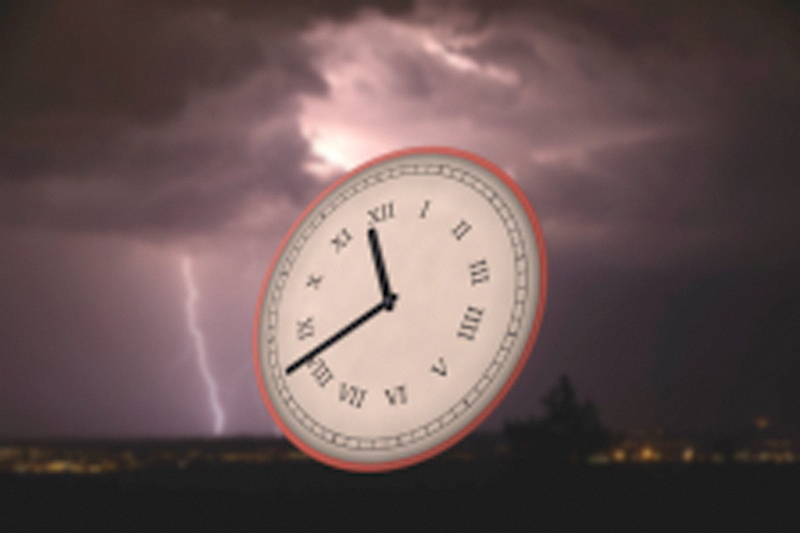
11.42
